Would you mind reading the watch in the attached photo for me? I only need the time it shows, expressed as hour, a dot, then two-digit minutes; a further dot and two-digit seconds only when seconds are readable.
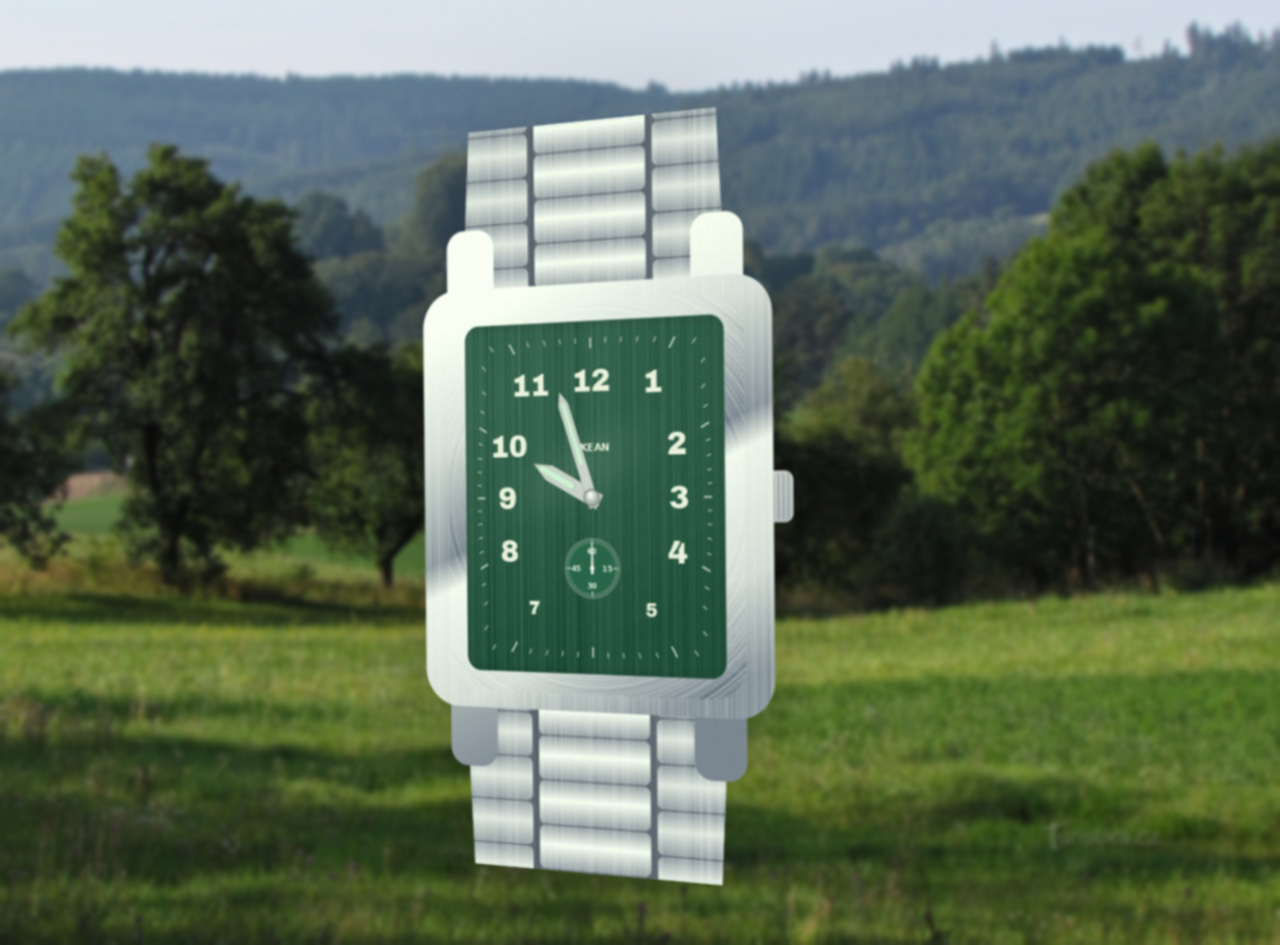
9.57
